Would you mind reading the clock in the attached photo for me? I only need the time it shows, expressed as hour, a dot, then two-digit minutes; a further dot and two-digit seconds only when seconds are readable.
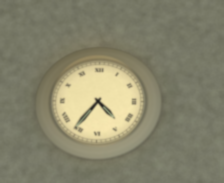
4.36
